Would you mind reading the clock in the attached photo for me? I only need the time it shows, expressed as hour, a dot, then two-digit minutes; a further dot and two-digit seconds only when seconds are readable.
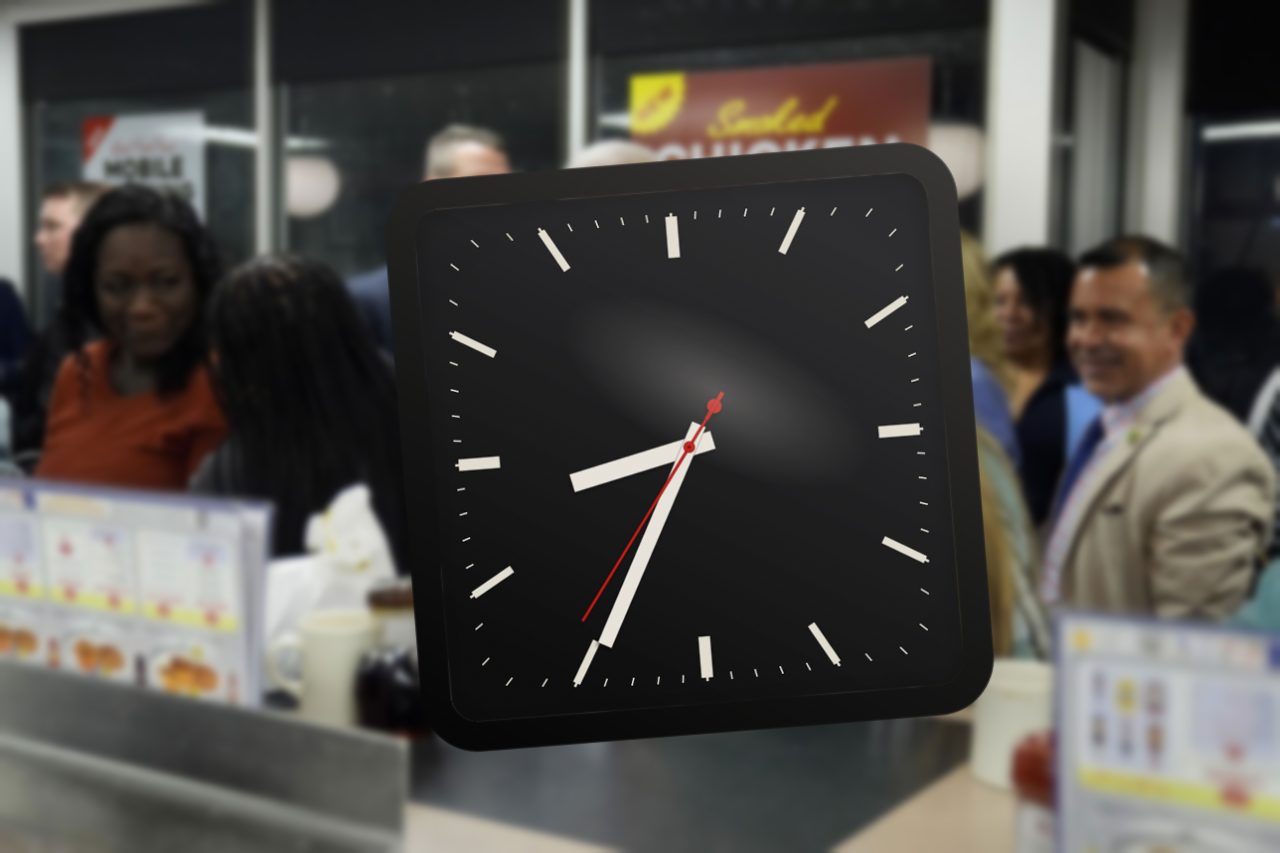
8.34.36
